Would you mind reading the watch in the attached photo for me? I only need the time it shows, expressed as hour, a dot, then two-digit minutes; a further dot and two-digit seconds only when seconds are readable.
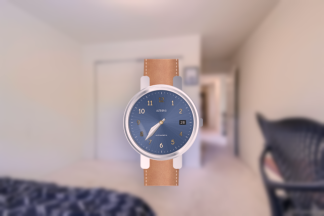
7.37
